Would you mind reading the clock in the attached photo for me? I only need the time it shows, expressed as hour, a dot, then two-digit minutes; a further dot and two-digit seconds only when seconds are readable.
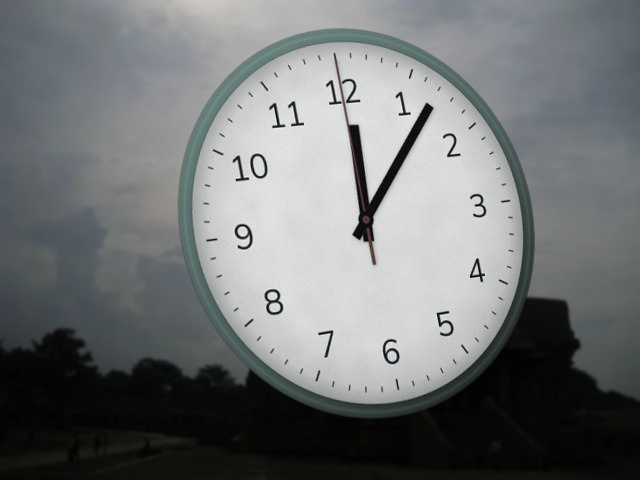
12.07.00
